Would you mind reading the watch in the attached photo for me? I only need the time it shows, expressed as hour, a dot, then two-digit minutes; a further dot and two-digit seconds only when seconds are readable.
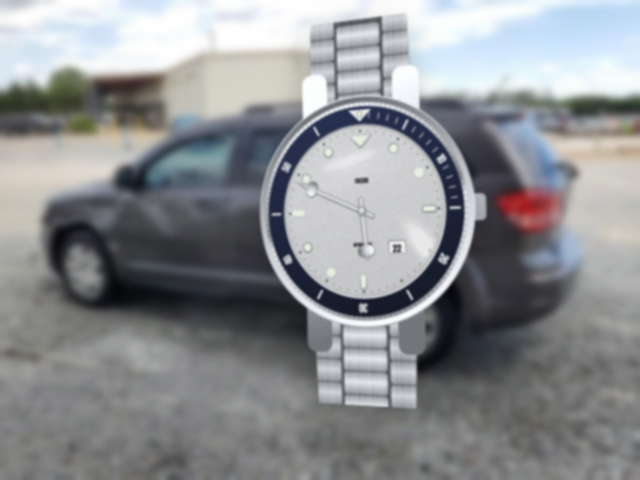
5.49
